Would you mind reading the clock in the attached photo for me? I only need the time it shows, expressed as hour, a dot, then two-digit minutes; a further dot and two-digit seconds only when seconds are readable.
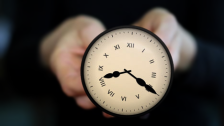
8.20
